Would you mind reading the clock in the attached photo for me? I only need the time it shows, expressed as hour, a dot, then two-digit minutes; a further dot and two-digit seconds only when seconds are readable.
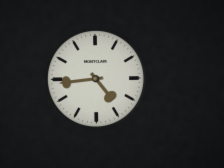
4.44
